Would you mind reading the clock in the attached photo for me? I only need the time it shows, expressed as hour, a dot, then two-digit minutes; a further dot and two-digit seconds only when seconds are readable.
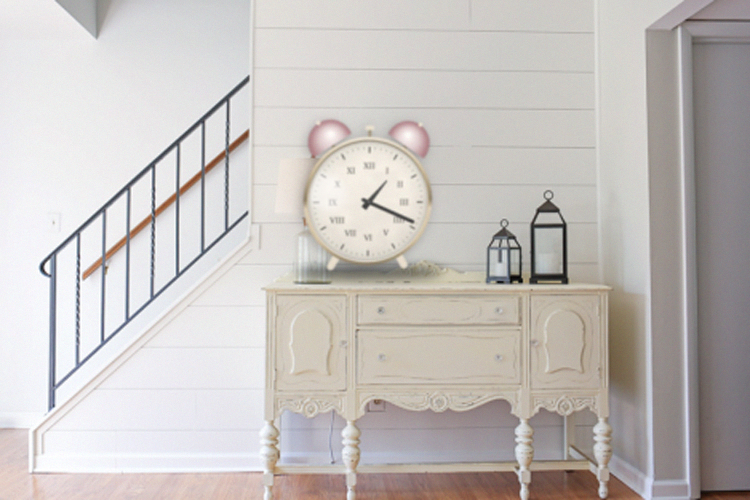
1.19
